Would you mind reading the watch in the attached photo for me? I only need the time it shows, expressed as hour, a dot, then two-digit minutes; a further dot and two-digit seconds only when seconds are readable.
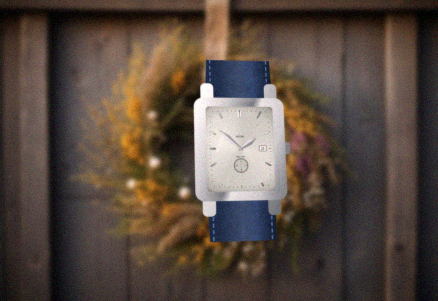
1.52
